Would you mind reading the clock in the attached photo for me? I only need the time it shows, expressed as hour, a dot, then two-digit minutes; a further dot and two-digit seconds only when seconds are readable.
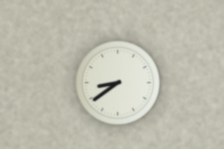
8.39
